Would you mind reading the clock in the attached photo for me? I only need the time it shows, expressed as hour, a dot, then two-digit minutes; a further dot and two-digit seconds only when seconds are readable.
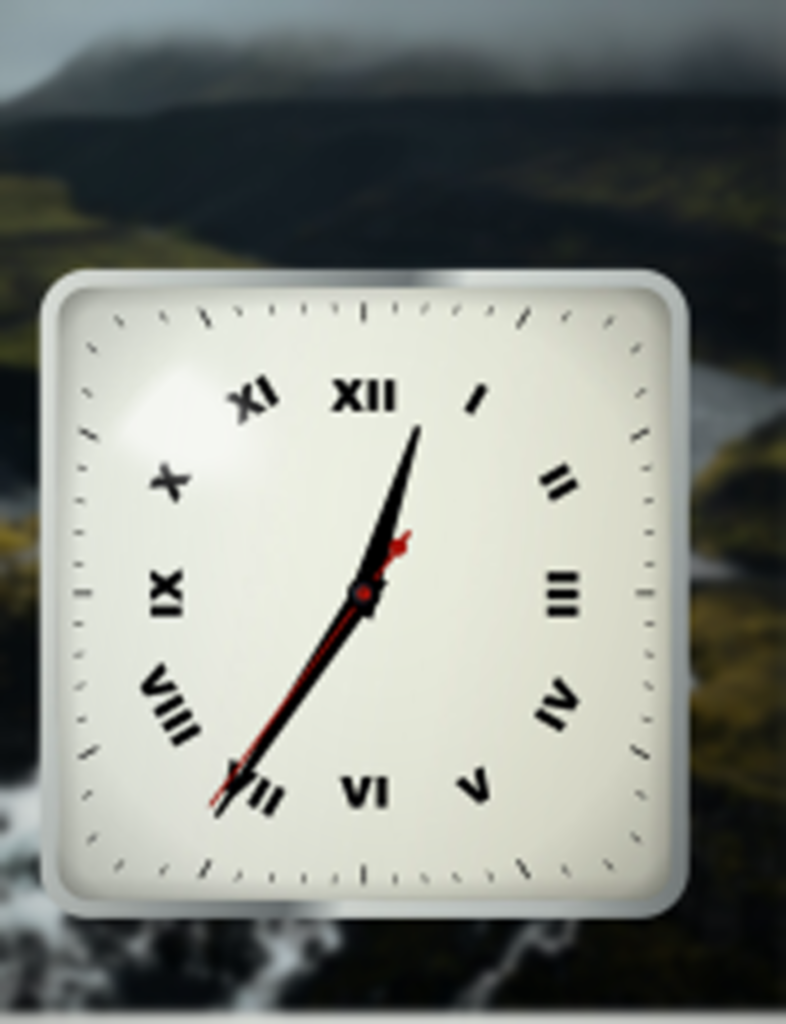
12.35.36
